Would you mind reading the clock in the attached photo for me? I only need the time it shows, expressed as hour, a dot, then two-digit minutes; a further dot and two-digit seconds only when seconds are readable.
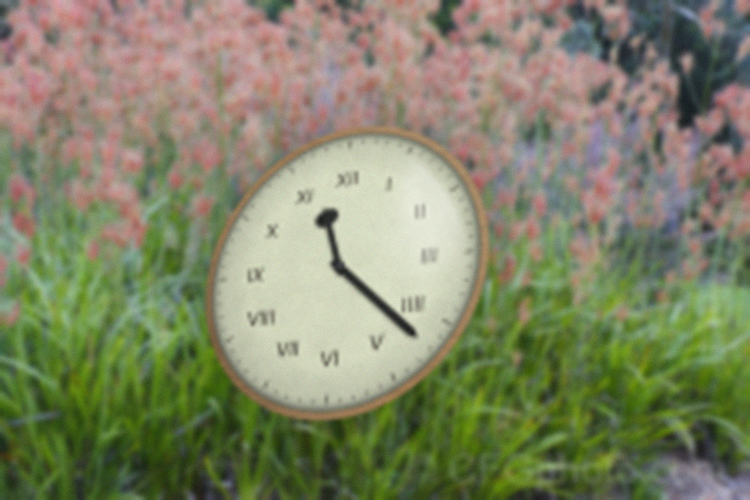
11.22
